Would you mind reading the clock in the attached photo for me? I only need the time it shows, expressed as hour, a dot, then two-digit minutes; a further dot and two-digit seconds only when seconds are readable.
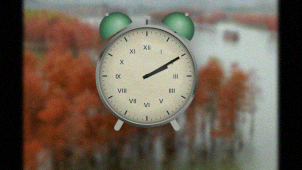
2.10
